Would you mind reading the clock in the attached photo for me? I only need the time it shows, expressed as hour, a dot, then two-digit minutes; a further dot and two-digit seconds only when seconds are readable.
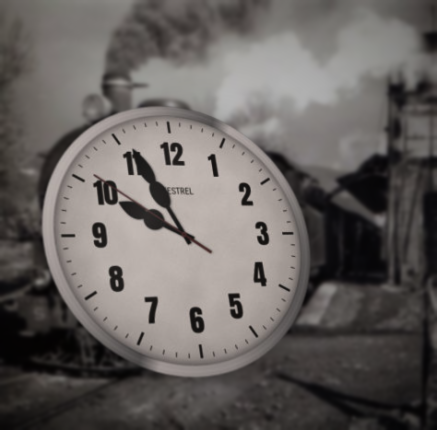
9.55.51
